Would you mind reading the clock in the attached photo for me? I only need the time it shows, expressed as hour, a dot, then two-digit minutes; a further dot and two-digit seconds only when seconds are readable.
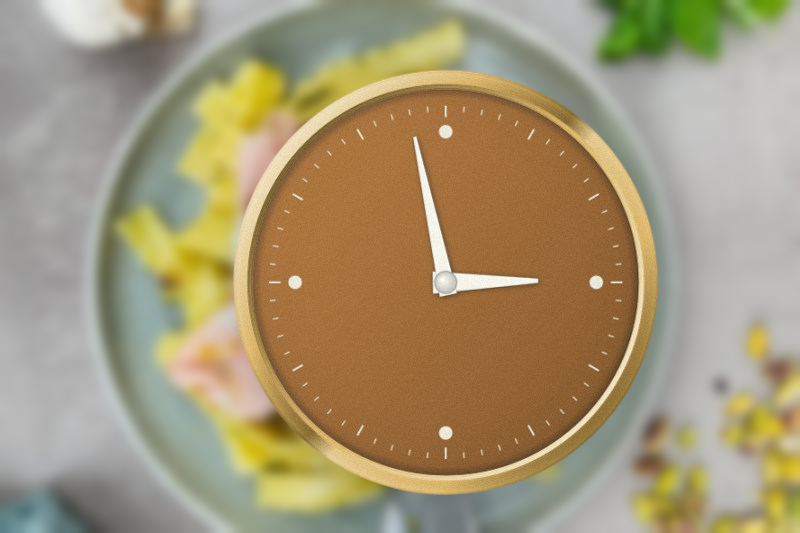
2.58
